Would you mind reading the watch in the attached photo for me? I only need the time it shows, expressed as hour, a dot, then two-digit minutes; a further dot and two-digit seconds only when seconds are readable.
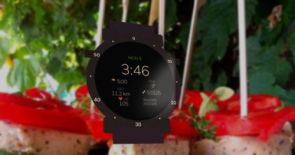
3.46
